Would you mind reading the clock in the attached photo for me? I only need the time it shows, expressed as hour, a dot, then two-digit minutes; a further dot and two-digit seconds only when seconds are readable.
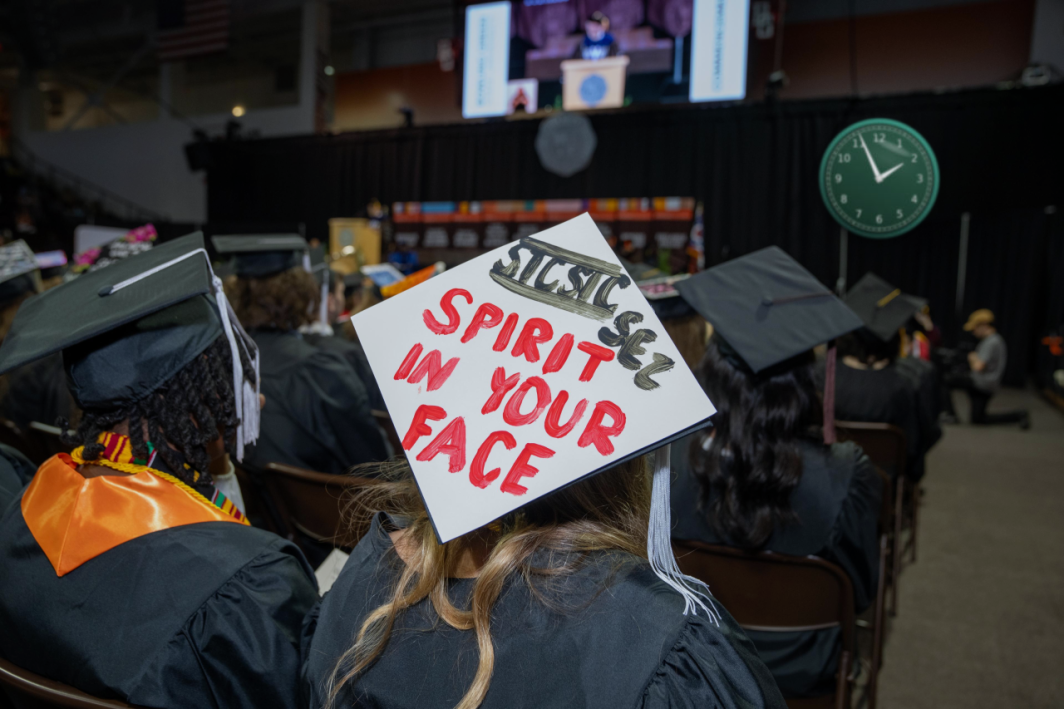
1.56
